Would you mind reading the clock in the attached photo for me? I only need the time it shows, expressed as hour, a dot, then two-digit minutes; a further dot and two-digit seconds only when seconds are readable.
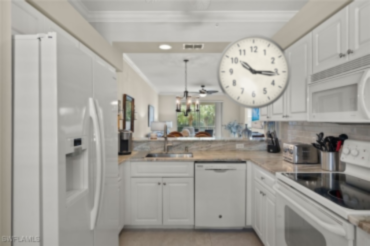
10.16
